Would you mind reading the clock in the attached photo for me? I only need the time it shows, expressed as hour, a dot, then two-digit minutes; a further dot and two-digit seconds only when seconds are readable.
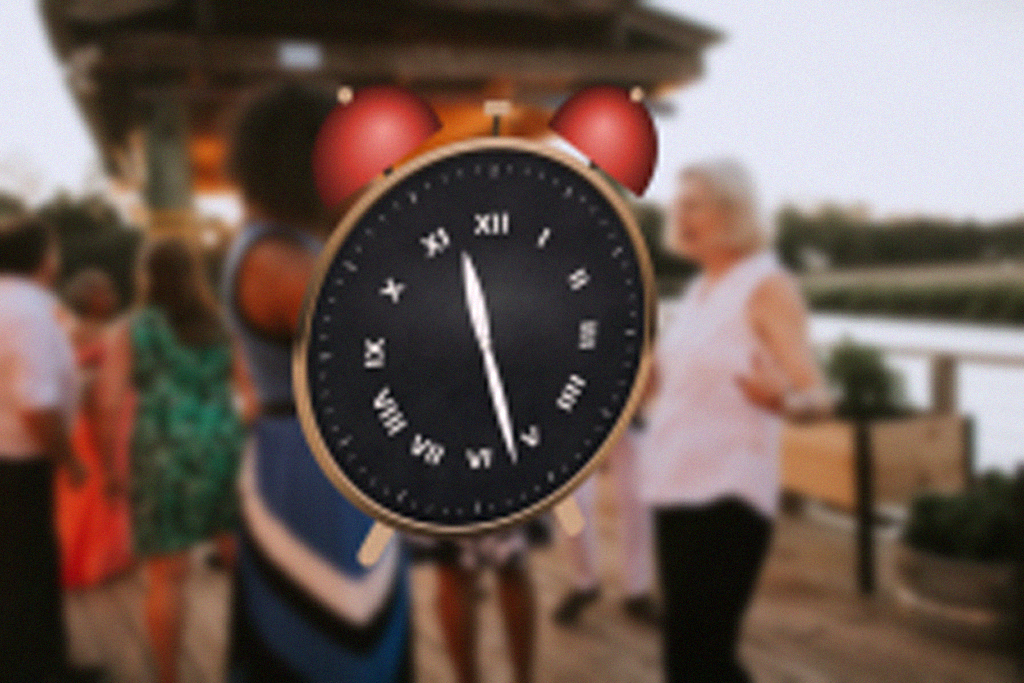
11.27
